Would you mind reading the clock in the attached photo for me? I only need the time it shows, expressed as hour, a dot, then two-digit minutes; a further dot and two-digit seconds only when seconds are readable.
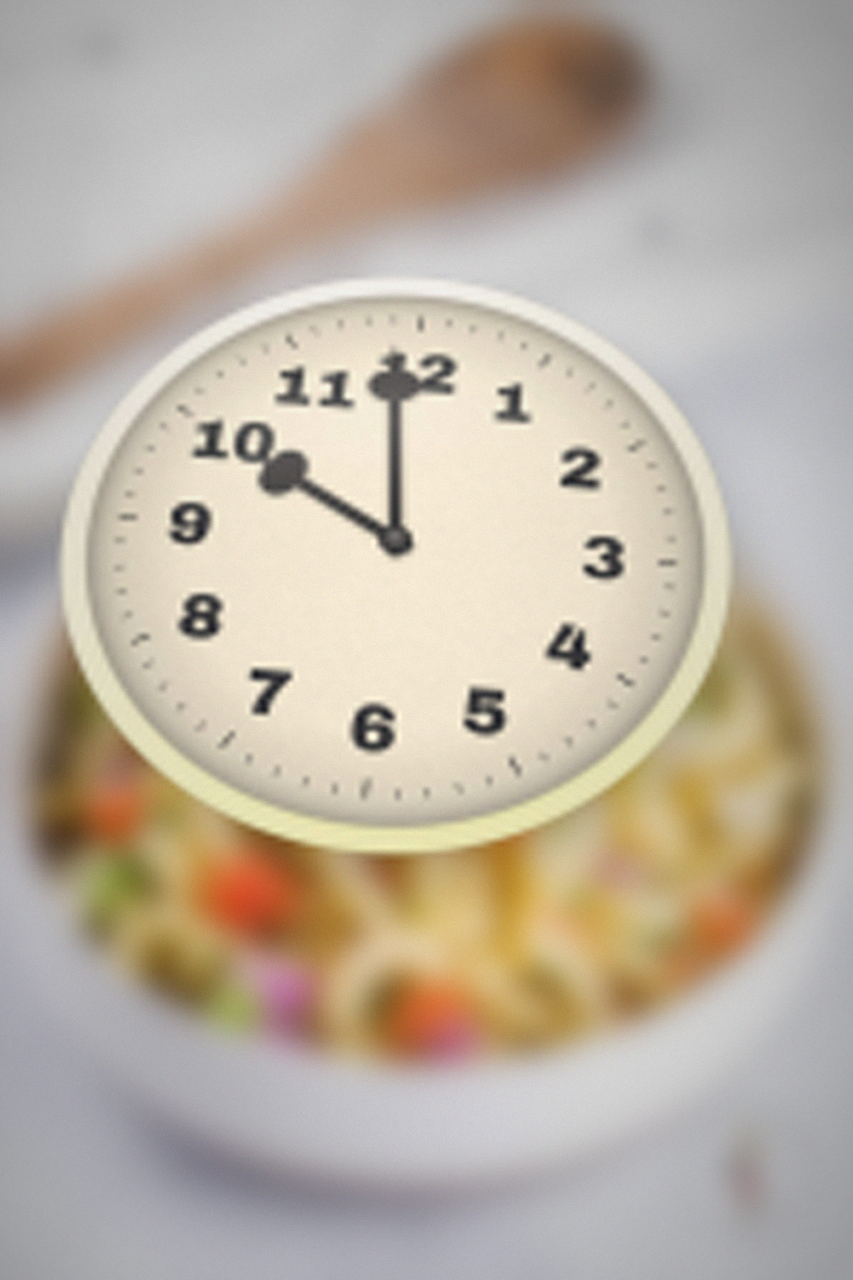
9.59
